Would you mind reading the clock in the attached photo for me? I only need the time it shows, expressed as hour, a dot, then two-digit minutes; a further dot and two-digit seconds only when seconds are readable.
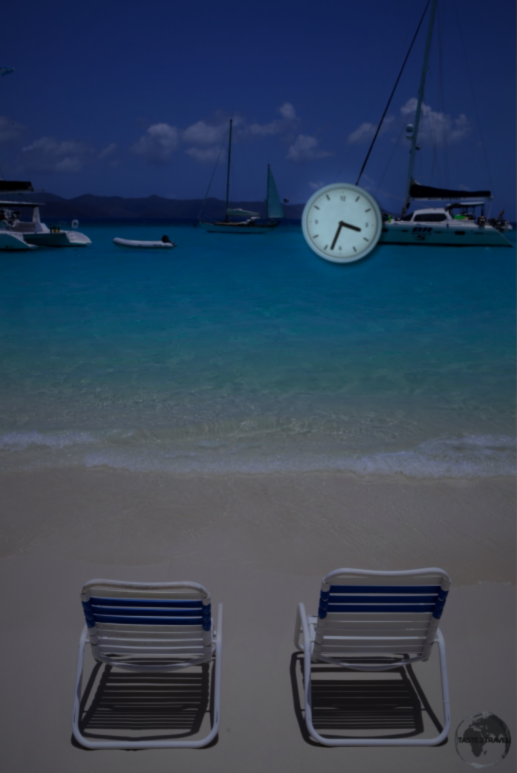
3.33
